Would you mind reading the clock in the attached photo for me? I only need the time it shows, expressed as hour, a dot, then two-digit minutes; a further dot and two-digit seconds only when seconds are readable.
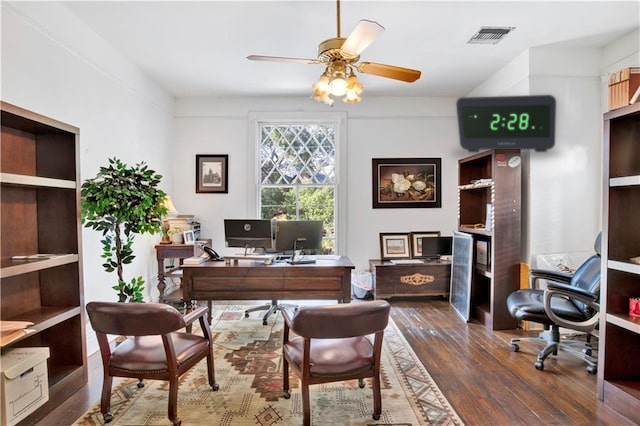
2.28
